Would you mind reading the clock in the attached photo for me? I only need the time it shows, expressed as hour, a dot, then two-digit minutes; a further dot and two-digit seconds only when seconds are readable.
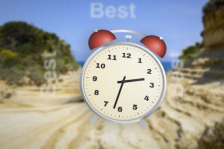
2.32
